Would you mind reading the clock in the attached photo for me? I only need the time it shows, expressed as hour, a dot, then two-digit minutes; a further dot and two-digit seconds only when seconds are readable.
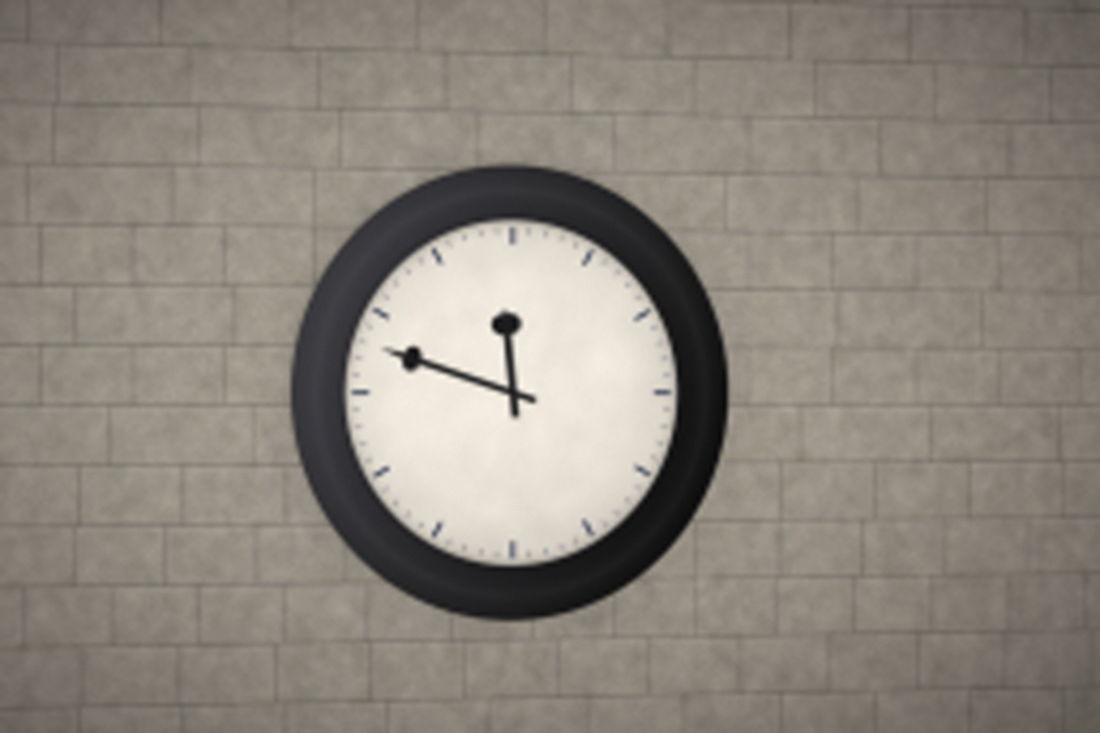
11.48
